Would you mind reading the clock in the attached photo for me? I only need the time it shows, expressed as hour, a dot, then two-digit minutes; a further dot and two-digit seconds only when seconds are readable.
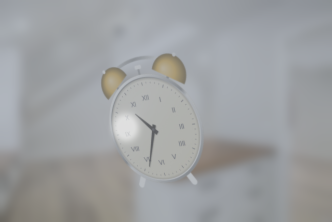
10.34
